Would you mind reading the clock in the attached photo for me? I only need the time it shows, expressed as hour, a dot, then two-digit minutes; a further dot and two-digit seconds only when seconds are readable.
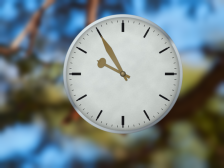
9.55
